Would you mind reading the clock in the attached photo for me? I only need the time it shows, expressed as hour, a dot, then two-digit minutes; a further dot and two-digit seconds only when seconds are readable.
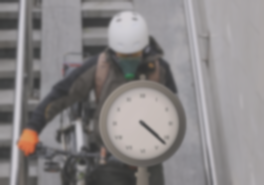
4.22
